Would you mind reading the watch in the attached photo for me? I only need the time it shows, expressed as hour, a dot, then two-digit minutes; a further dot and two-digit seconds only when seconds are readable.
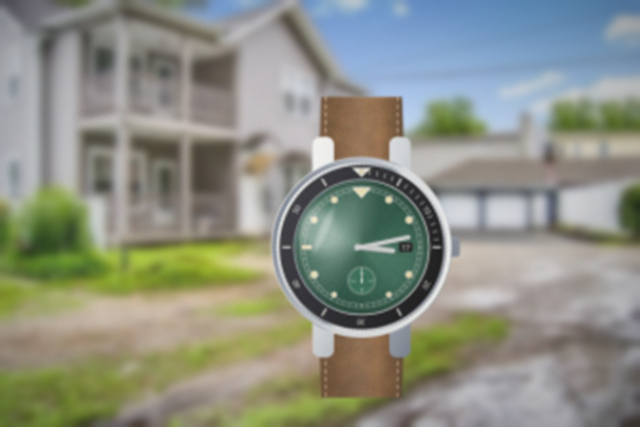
3.13
